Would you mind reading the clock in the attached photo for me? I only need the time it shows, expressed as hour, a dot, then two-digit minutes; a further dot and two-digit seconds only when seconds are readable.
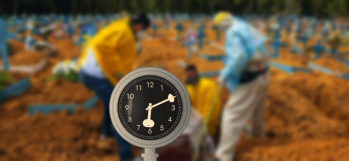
6.11
